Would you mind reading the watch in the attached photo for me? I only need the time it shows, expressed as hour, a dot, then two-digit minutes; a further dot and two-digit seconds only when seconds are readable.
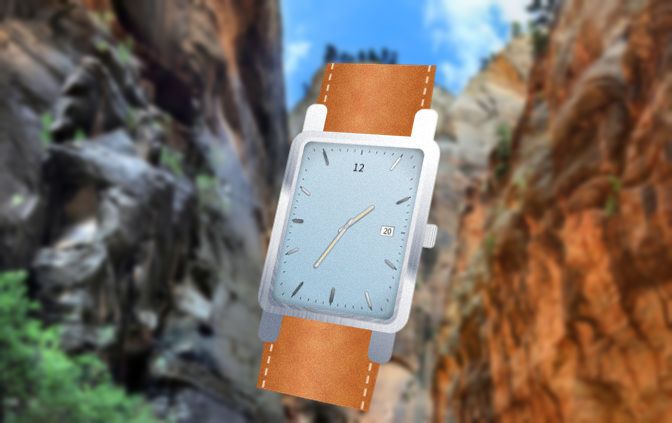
1.35
